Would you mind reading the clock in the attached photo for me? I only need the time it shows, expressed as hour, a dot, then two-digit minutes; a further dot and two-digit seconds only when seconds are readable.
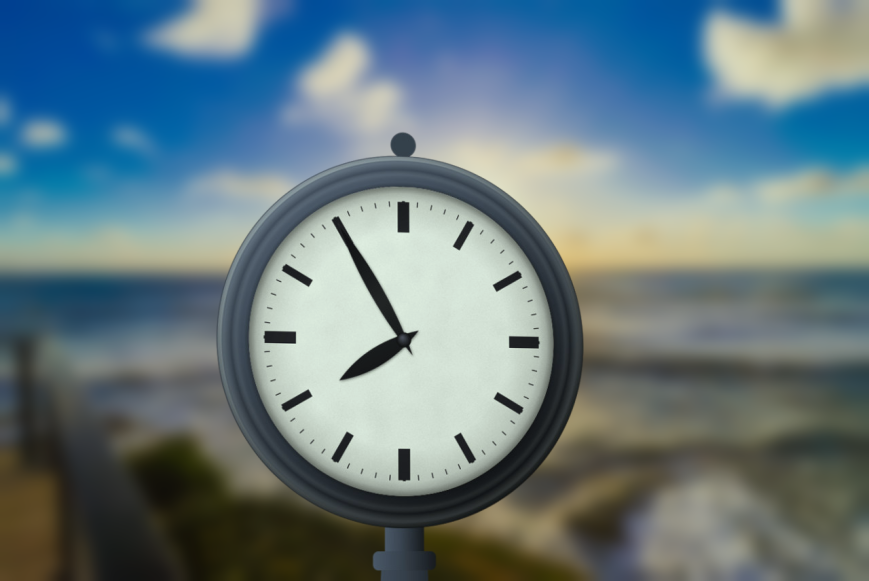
7.55
